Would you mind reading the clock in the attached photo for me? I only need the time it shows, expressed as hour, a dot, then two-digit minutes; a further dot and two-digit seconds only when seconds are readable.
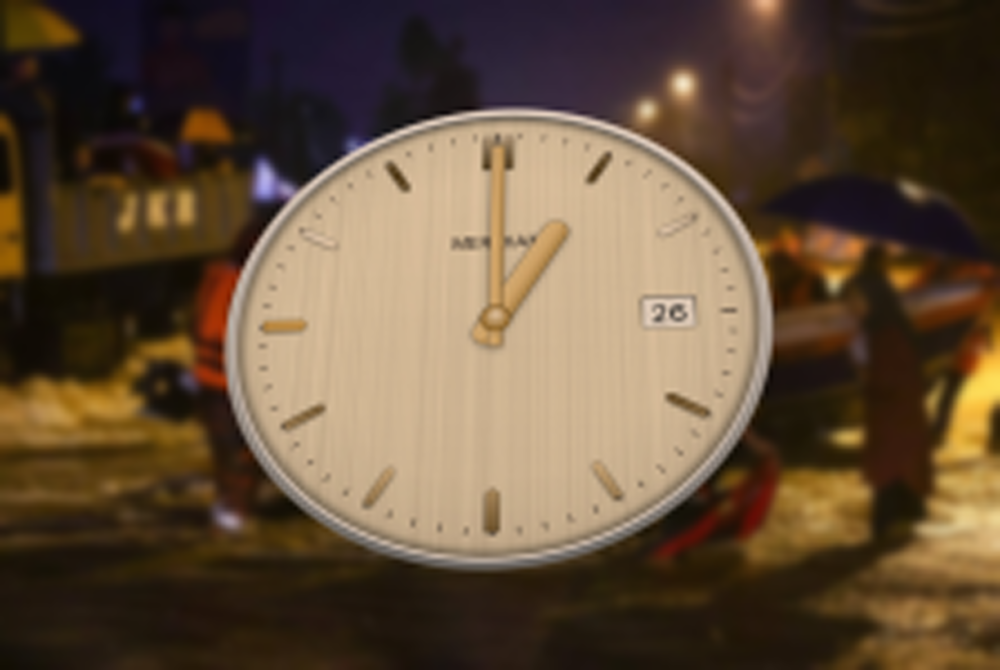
1.00
